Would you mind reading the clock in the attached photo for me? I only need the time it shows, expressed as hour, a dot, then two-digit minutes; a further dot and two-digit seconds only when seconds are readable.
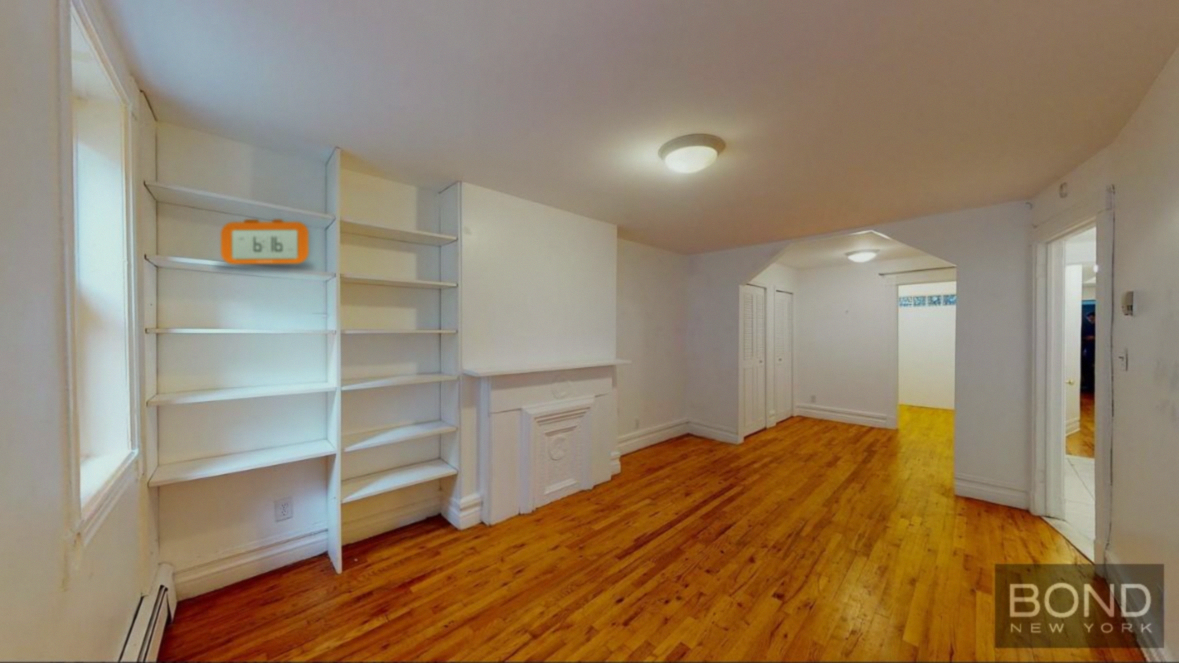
6.16
